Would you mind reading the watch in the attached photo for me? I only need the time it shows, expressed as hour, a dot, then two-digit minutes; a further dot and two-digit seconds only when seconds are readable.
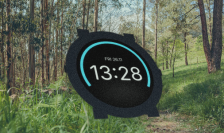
13.28
